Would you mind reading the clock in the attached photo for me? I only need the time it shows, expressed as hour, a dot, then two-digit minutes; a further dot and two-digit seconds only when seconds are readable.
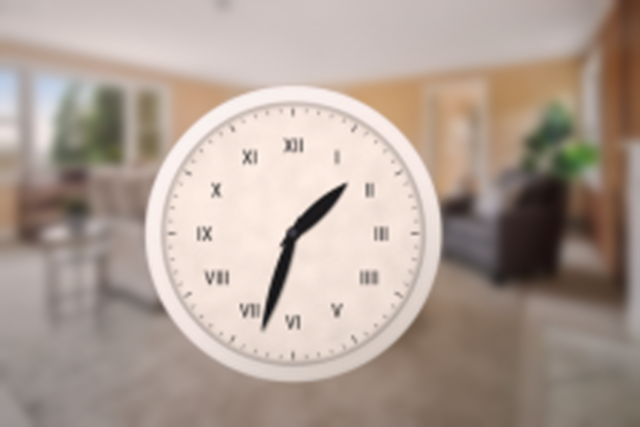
1.33
